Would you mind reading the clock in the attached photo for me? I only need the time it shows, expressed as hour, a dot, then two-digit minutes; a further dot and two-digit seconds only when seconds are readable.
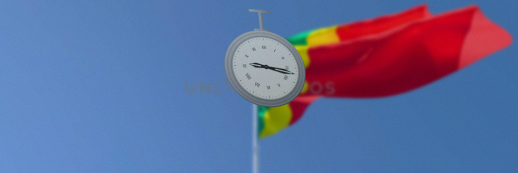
9.17
